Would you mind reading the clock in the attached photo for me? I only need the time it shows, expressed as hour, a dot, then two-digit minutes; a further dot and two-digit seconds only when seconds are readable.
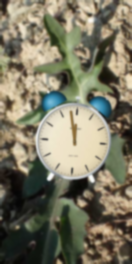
11.58
